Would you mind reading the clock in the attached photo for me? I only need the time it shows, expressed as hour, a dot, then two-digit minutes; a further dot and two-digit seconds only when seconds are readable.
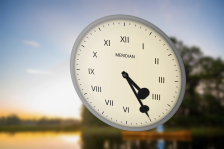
4.25
